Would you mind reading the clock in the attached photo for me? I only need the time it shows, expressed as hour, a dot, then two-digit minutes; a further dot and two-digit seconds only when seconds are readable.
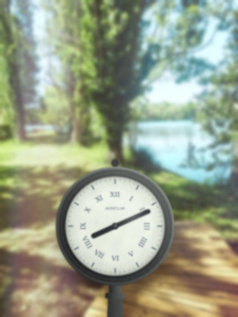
8.11
